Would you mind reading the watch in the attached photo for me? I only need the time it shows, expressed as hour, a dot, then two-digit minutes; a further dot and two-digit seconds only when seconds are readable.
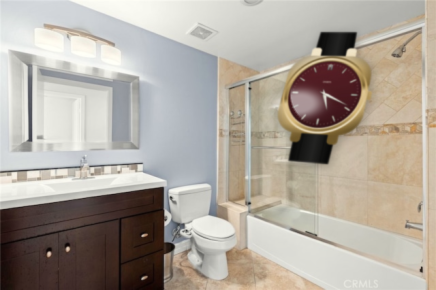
5.19
